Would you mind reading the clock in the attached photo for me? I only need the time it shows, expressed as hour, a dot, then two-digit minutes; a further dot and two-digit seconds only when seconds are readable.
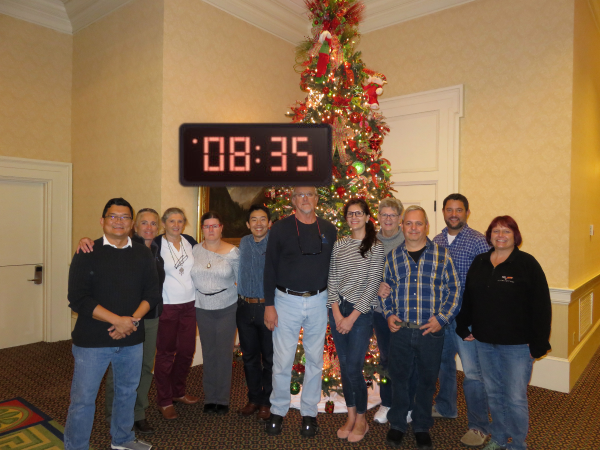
8.35
